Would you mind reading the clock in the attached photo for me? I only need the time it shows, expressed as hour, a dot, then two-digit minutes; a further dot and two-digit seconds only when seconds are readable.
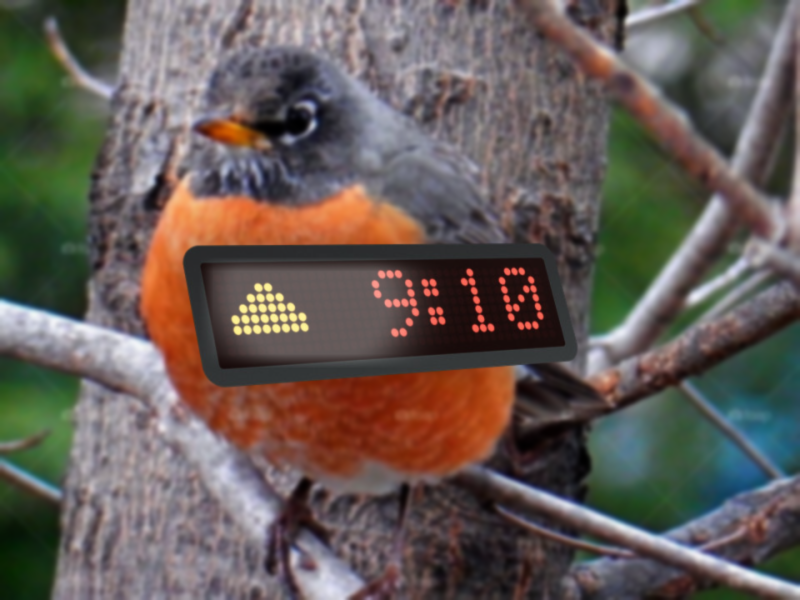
9.10
